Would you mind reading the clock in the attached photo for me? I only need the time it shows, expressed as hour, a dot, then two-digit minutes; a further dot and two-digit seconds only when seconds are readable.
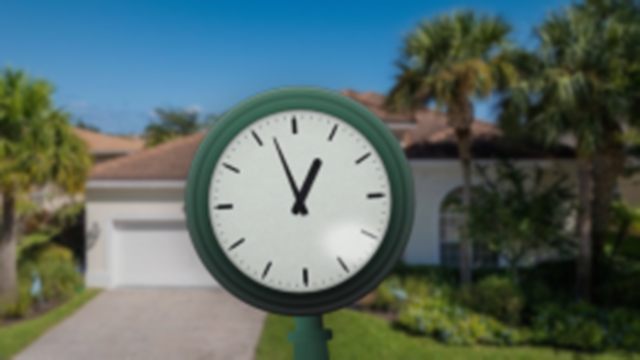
12.57
